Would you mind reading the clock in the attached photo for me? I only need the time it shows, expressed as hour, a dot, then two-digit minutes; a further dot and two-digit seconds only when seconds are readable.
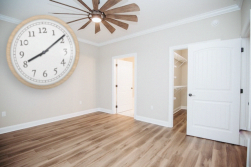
8.09
